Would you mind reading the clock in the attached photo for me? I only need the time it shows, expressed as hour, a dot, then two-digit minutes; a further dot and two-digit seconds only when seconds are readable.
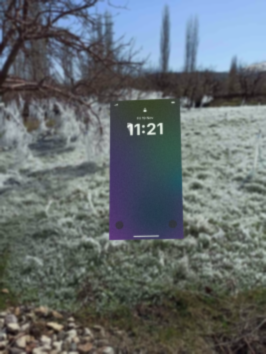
11.21
